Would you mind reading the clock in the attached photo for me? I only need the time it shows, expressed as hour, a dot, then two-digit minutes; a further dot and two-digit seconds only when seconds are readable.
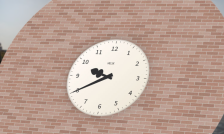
9.40
